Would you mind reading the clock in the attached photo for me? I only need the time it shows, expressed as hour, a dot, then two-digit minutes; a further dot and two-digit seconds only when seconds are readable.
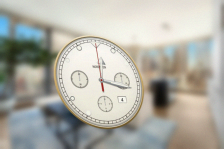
12.17
